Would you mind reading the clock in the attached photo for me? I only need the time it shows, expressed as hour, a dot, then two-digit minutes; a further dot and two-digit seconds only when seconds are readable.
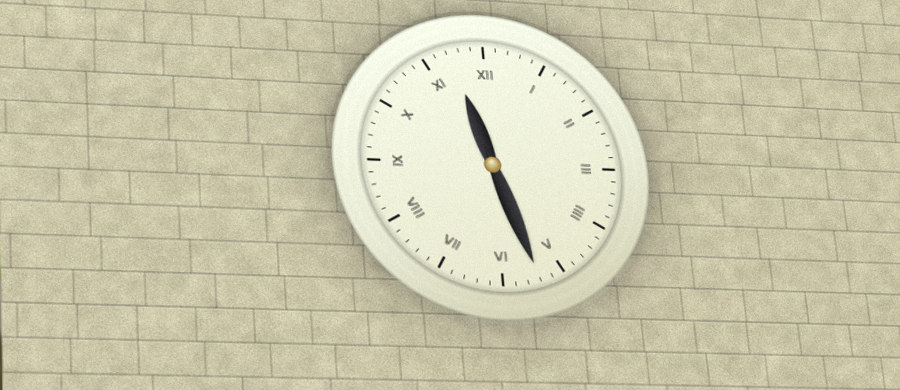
11.27
